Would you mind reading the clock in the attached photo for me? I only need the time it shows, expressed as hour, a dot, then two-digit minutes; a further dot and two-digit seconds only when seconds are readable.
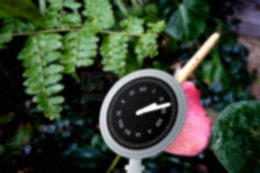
2.13
